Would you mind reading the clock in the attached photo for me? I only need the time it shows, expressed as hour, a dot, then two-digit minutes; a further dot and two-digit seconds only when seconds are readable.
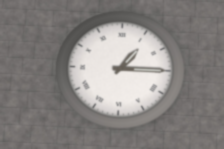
1.15
